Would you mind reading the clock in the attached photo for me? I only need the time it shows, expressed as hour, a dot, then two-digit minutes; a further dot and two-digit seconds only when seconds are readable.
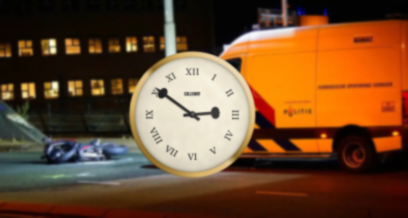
2.51
